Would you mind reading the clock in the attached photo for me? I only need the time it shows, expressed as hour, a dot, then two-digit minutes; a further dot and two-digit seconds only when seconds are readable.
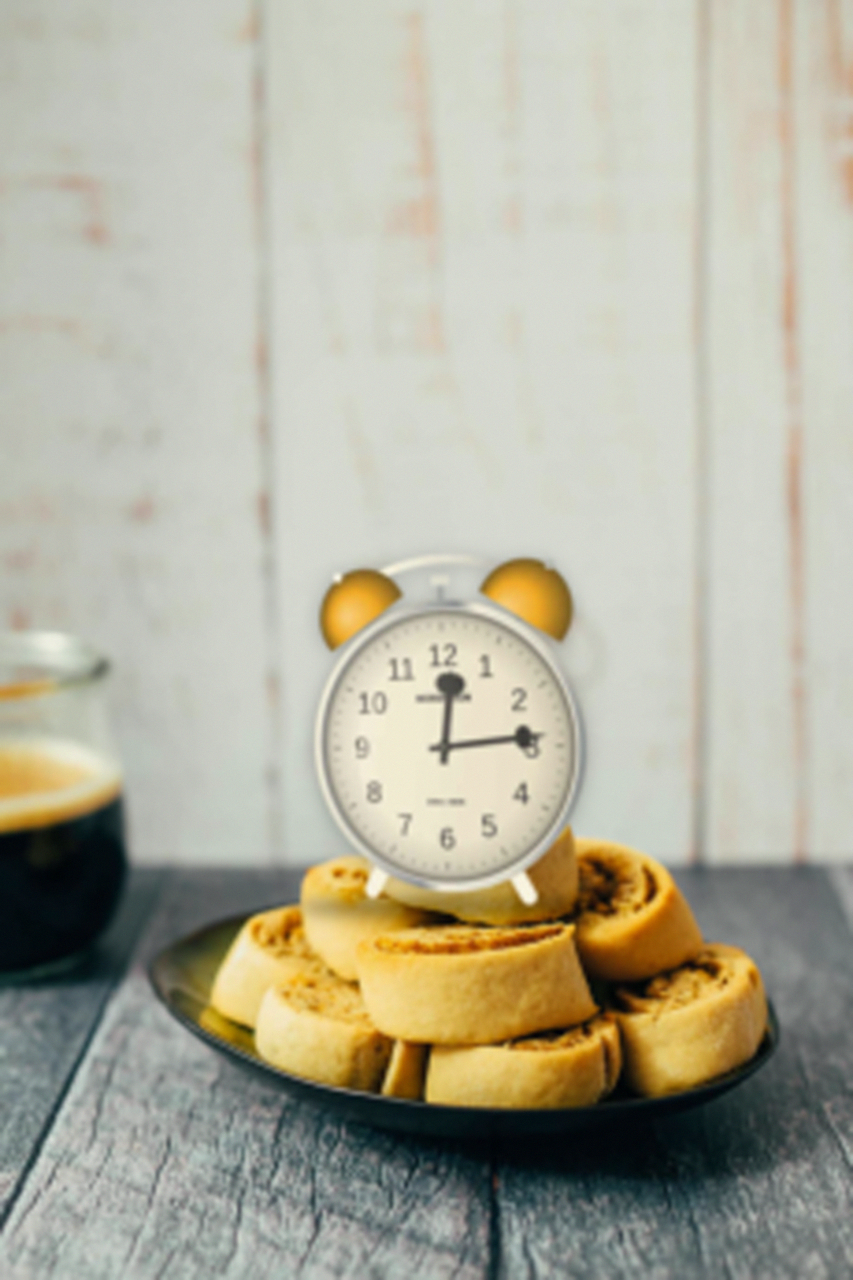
12.14
